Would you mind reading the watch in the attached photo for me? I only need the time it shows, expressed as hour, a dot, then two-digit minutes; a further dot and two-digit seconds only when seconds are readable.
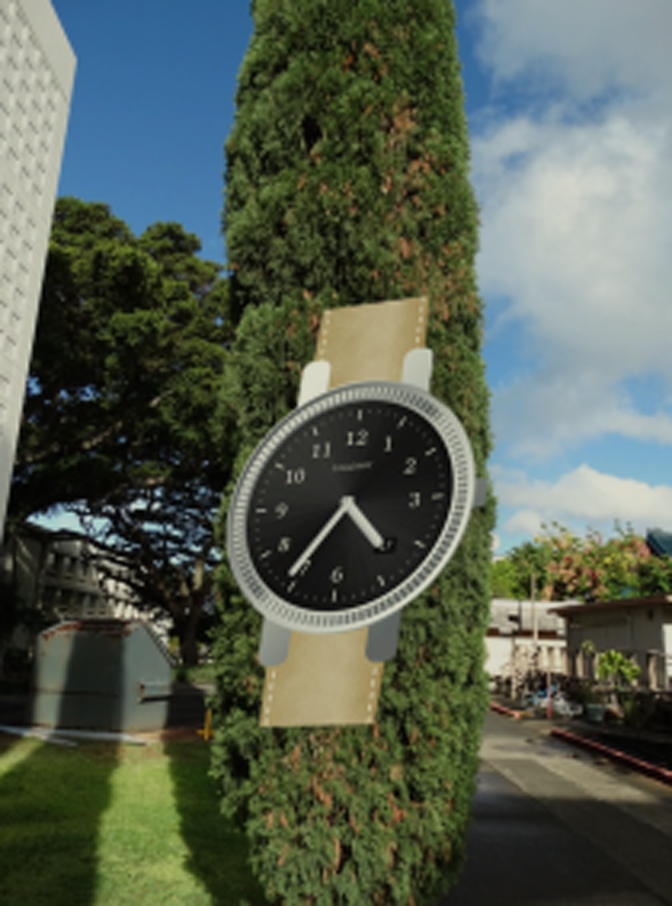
4.36
